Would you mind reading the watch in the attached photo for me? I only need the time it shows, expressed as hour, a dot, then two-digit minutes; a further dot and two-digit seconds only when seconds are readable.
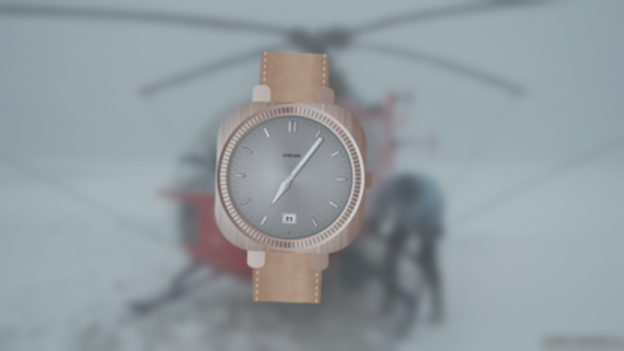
7.06
